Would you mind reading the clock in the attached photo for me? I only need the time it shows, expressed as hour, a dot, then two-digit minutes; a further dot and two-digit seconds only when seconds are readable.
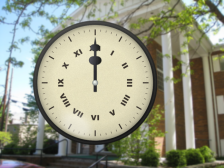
12.00
